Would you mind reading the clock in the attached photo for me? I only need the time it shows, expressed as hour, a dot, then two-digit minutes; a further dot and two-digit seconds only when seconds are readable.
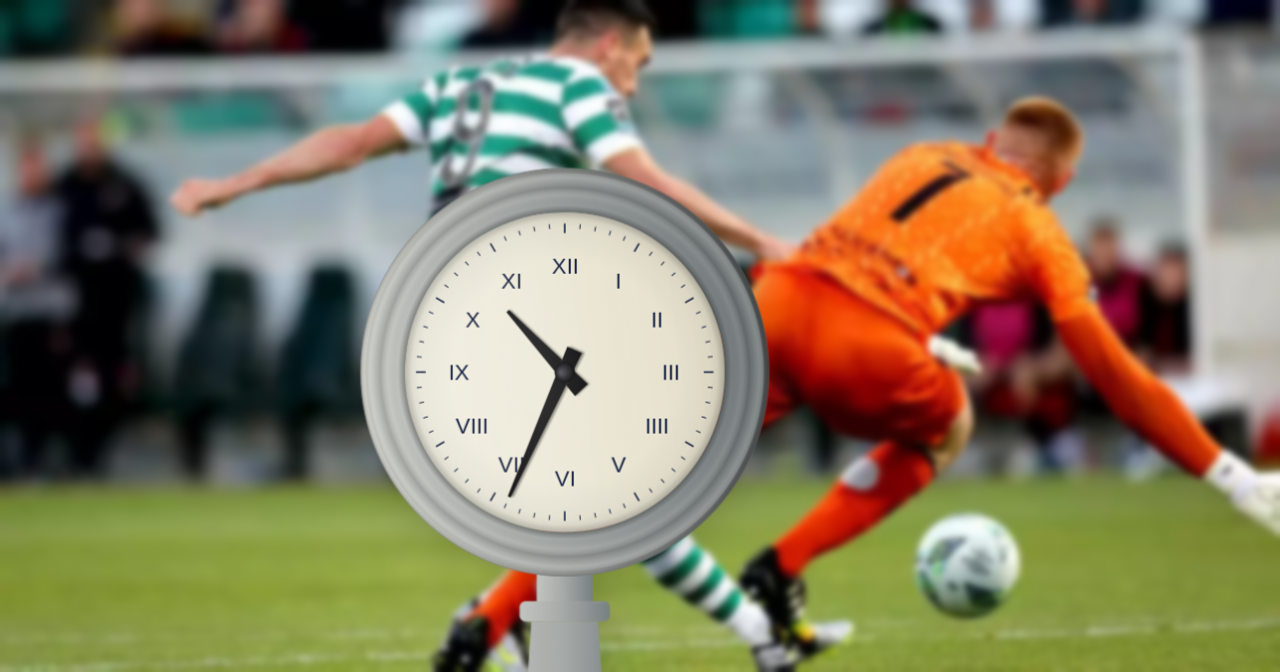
10.34
